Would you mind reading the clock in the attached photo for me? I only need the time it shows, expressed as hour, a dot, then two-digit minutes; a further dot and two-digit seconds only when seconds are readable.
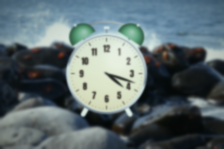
4.18
